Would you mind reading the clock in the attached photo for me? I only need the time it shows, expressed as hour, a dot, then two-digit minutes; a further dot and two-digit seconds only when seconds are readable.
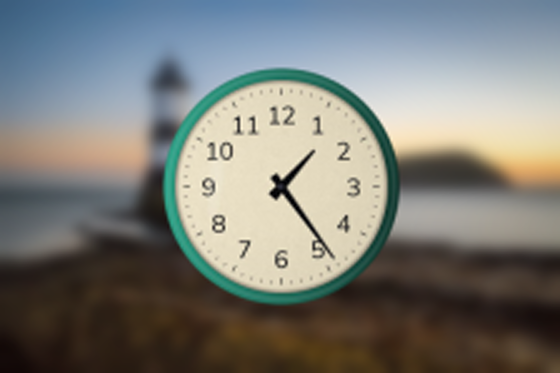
1.24
